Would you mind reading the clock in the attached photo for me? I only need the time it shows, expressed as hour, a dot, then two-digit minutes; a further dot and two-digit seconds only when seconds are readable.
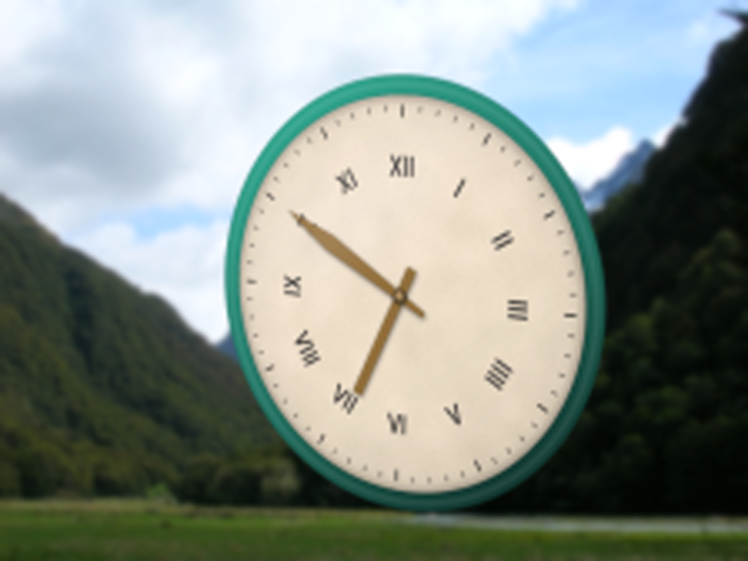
6.50
